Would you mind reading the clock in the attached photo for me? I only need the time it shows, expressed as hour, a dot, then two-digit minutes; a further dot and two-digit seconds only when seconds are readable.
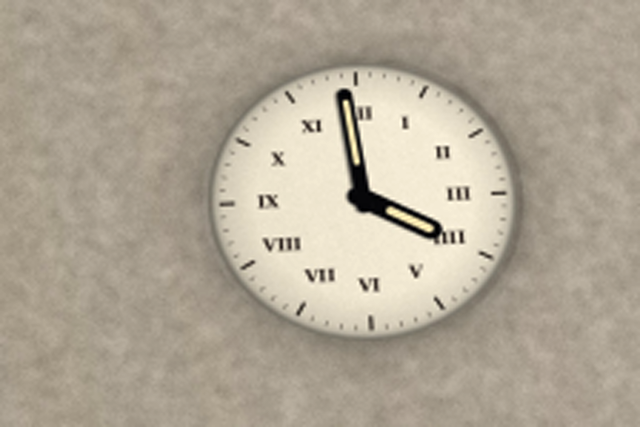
3.59
